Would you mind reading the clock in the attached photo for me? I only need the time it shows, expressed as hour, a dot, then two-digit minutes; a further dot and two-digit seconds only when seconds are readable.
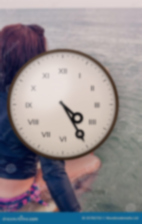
4.25
